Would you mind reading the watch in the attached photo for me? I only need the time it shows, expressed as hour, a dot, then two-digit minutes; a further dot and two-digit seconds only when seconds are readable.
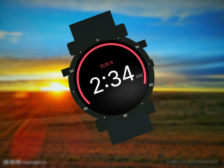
2.34
